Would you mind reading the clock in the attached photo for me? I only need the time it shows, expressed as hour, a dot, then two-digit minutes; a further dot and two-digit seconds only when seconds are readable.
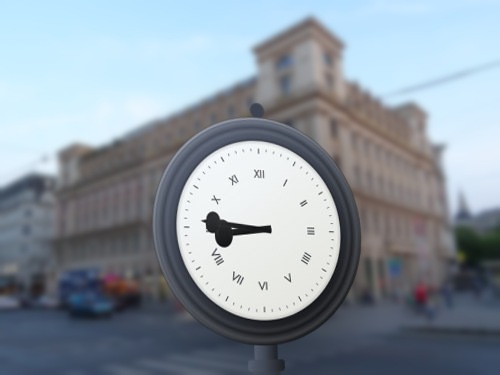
8.46
